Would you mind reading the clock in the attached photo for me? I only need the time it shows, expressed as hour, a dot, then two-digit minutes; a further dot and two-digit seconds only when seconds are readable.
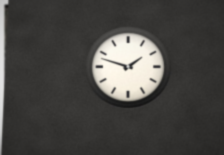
1.48
